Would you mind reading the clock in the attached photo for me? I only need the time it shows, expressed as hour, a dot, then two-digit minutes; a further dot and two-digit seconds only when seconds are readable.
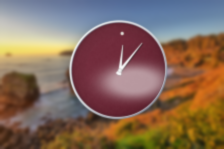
12.06
